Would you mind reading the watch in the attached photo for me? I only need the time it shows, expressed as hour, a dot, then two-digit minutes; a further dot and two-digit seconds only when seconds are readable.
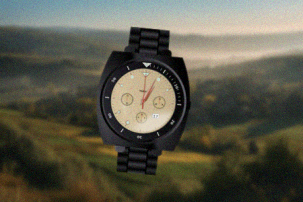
1.04
